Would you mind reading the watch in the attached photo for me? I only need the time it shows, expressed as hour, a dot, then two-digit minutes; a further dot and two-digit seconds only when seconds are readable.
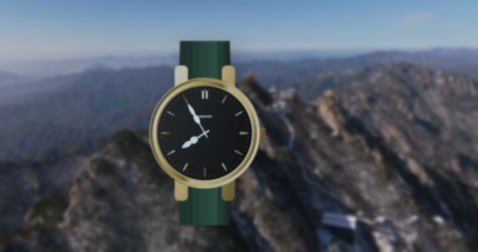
7.55
